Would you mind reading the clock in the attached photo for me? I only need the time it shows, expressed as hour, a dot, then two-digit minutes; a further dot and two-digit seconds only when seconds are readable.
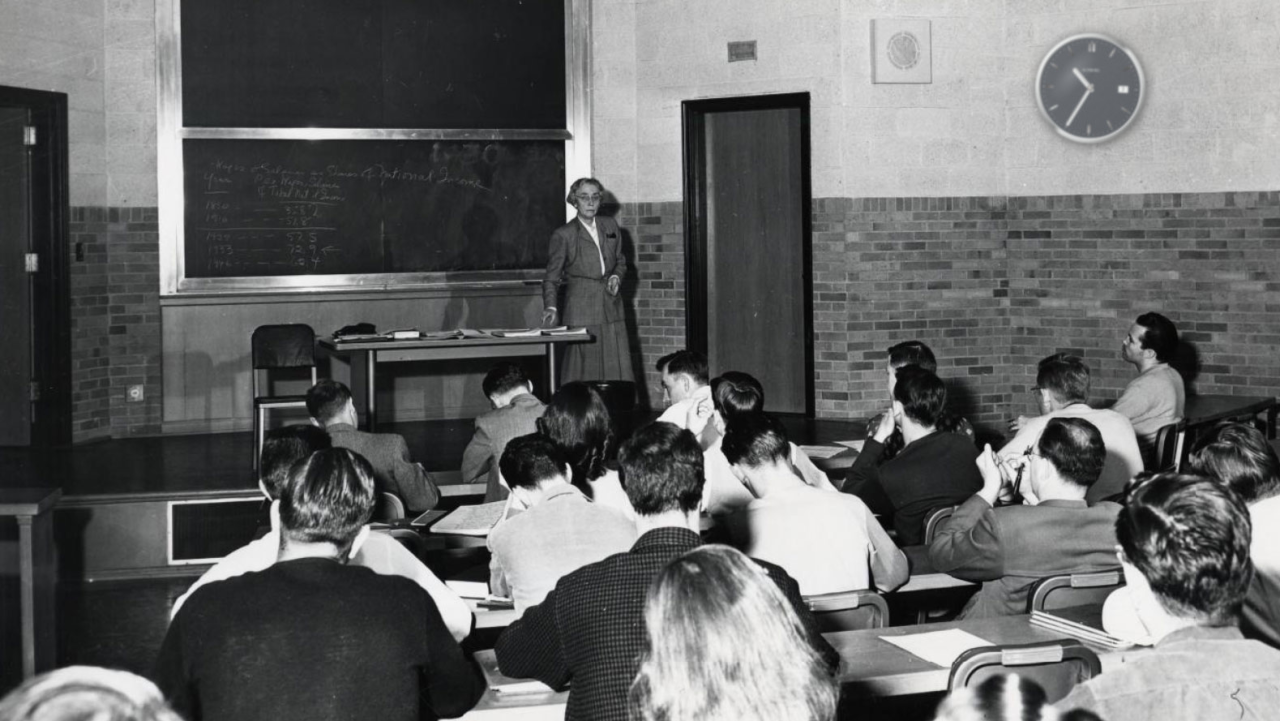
10.35
